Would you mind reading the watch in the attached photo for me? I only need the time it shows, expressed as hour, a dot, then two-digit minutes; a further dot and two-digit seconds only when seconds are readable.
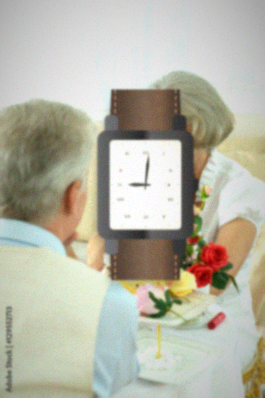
9.01
